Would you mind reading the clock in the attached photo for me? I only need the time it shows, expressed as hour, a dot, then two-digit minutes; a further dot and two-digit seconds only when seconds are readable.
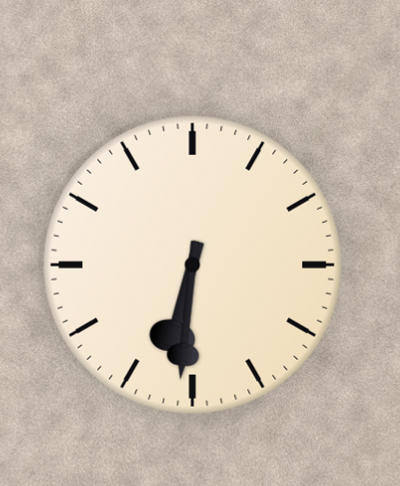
6.31
